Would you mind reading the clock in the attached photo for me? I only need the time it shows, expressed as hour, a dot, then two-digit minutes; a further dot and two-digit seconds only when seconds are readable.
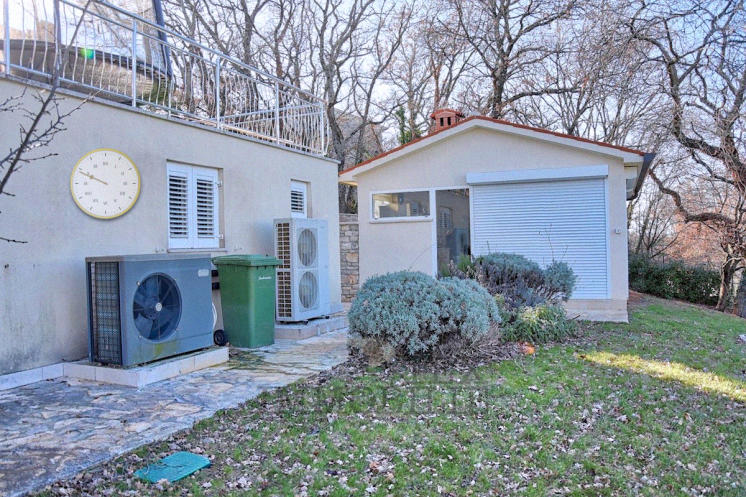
9.49
